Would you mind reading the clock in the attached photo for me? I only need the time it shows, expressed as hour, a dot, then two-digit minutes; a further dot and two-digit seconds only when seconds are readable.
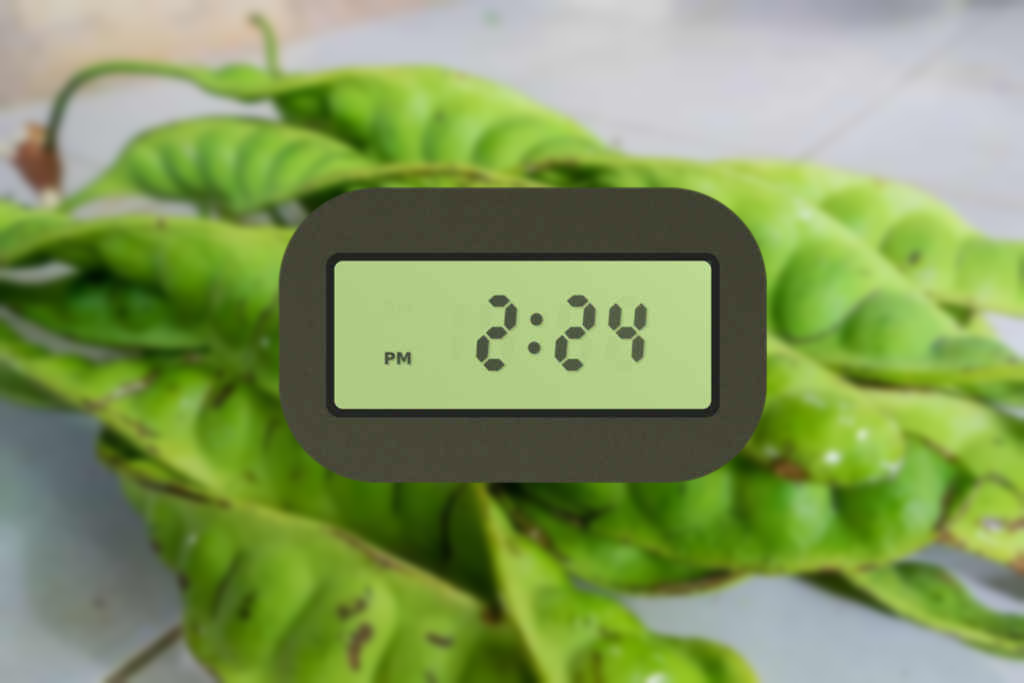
2.24
